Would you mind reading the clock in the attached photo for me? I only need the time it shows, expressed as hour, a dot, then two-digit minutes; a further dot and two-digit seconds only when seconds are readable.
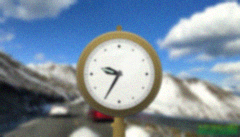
9.35
